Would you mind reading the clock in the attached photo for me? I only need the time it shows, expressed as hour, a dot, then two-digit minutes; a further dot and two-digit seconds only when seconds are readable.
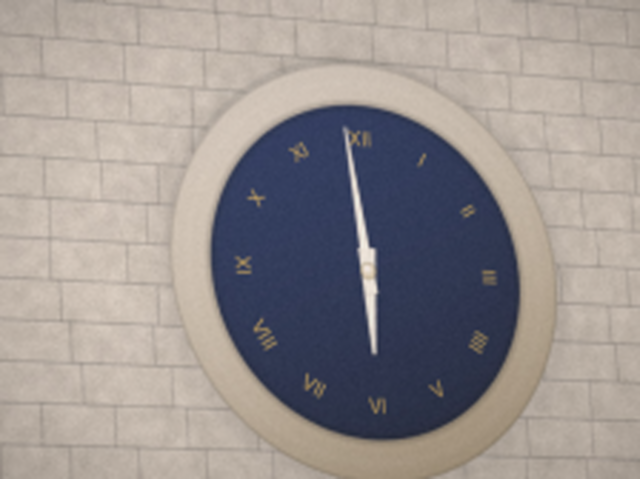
5.59
